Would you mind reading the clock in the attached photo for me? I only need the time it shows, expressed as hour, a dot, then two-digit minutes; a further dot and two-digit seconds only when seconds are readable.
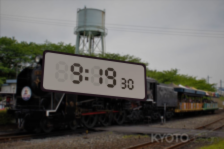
9.19.30
